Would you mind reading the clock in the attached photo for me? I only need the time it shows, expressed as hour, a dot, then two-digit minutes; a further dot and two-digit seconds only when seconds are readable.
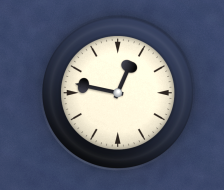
12.47
